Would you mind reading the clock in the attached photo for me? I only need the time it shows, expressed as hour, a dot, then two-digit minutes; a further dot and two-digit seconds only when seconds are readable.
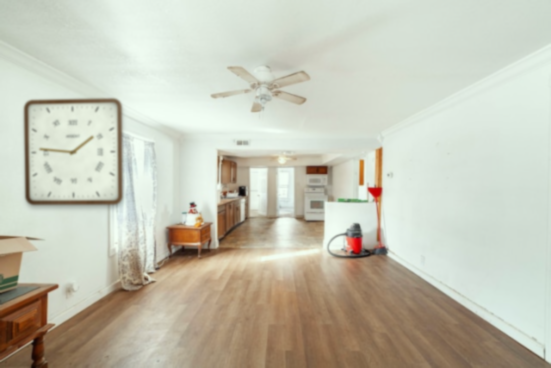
1.46
